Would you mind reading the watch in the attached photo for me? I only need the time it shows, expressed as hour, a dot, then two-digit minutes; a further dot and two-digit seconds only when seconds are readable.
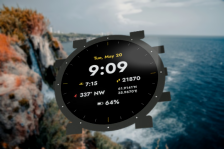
9.09
